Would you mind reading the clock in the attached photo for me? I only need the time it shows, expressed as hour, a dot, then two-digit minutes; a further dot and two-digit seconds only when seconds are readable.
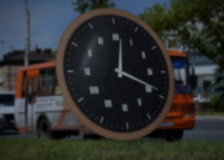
12.19
